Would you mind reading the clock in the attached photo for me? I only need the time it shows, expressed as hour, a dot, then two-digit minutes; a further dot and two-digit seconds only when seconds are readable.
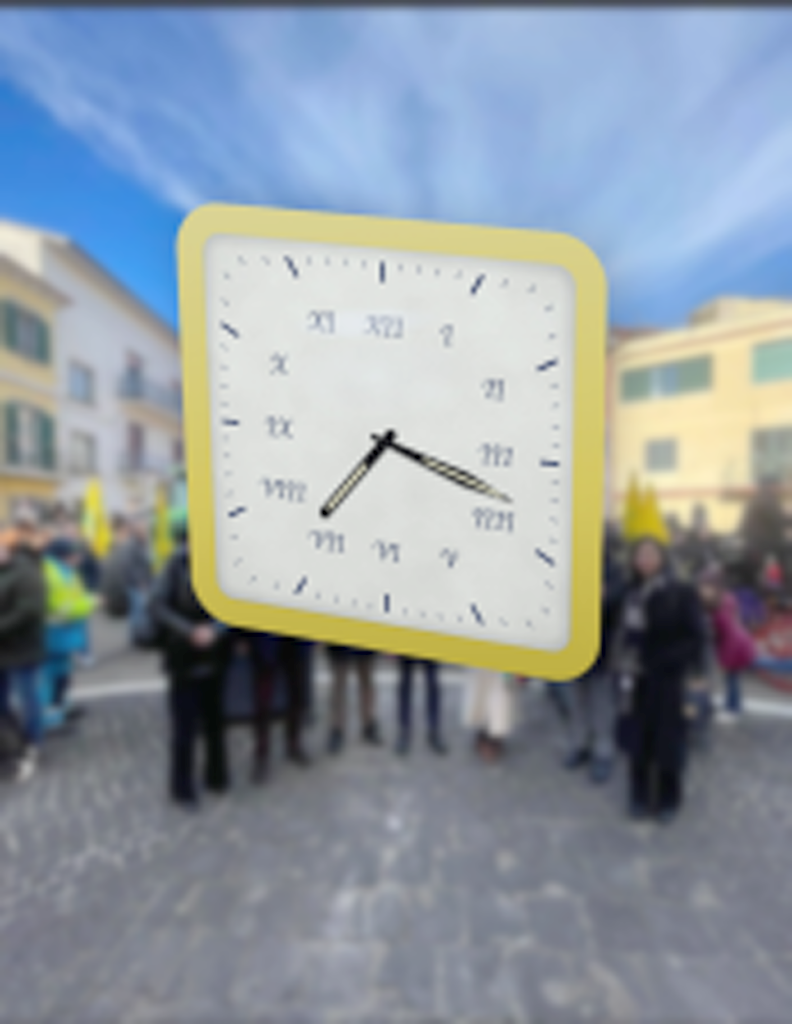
7.18
